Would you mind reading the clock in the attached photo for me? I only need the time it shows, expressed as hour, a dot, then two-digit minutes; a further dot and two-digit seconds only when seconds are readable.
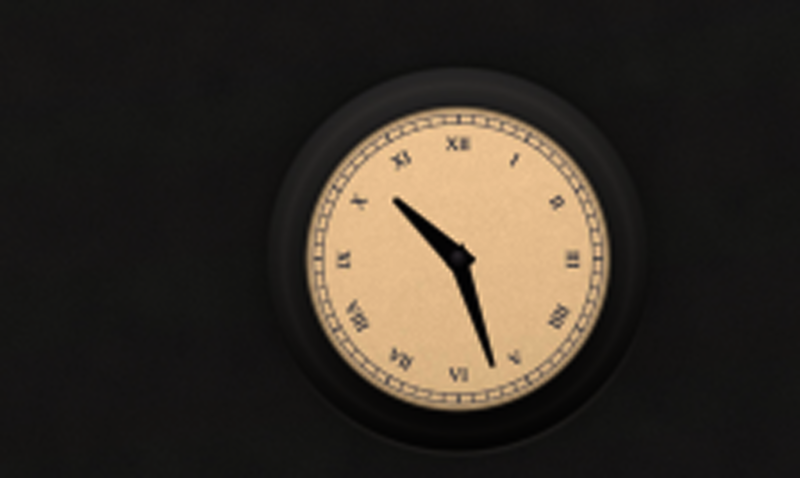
10.27
